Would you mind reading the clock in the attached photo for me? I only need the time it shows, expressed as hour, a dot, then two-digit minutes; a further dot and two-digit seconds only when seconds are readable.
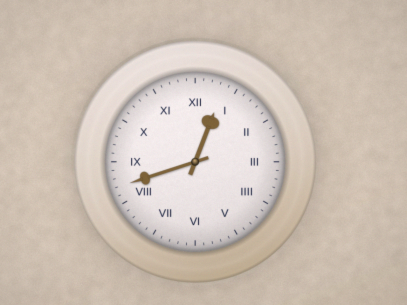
12.42
